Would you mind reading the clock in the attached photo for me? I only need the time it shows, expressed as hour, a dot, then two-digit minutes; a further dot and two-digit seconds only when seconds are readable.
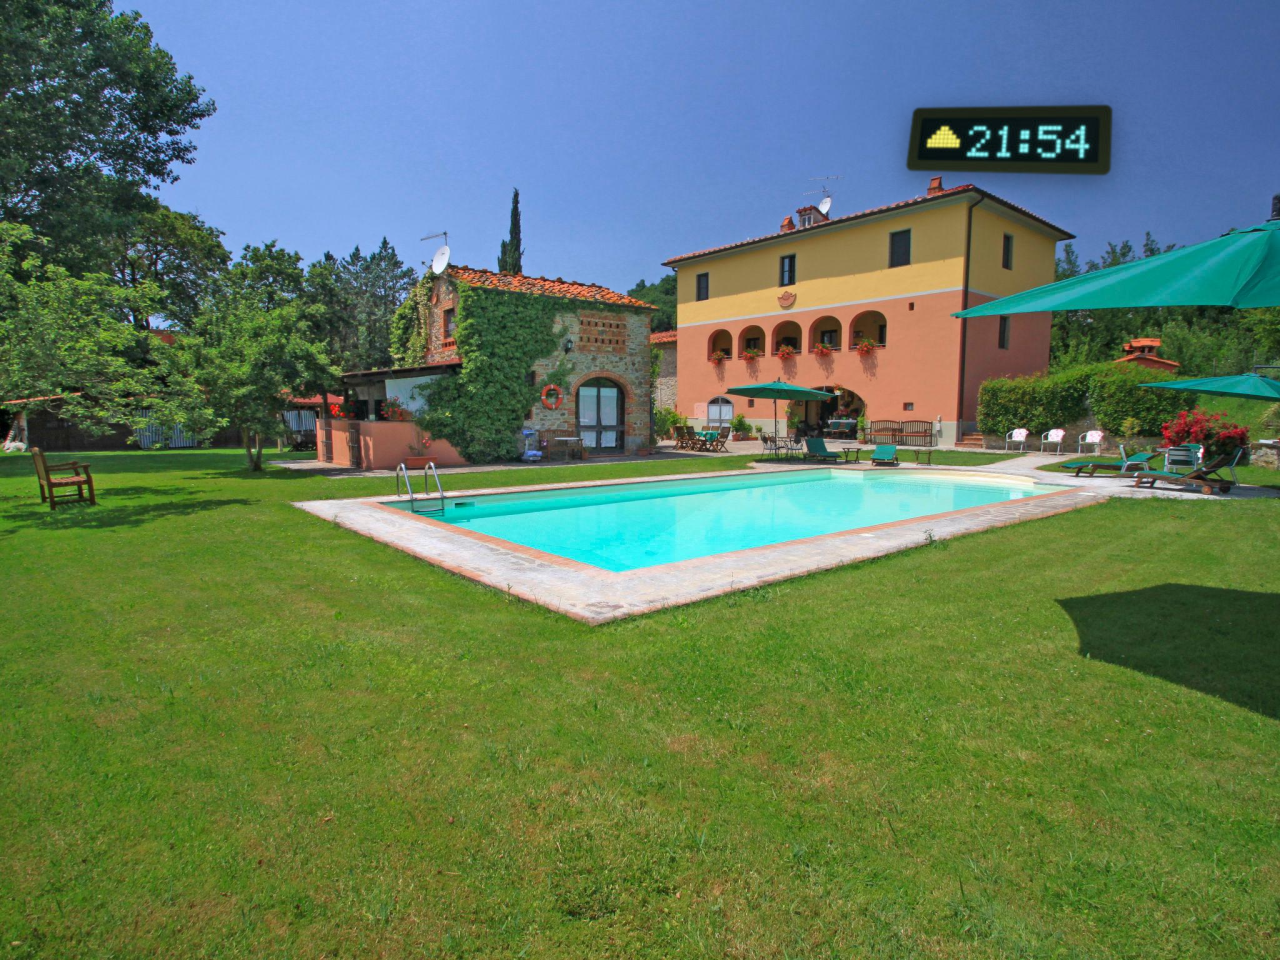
21.54
